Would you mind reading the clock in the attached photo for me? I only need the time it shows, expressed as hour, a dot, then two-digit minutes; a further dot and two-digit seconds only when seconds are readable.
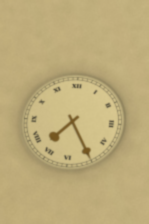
7.25
